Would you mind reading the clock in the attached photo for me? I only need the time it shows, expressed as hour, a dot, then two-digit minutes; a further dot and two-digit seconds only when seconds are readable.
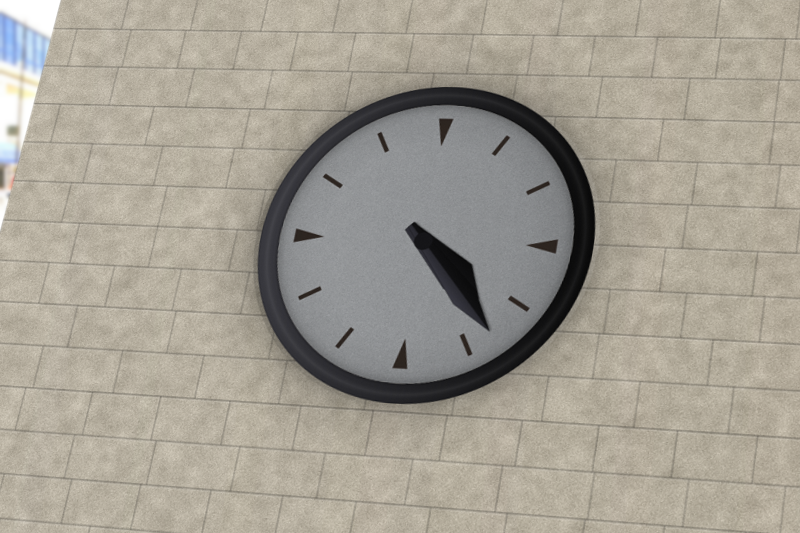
4.23
